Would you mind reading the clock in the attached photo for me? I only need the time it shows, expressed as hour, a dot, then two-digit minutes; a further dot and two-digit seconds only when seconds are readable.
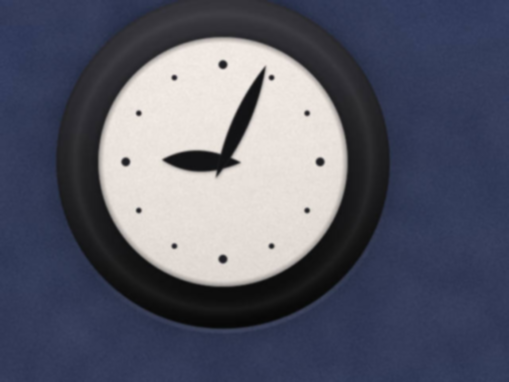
9.04
